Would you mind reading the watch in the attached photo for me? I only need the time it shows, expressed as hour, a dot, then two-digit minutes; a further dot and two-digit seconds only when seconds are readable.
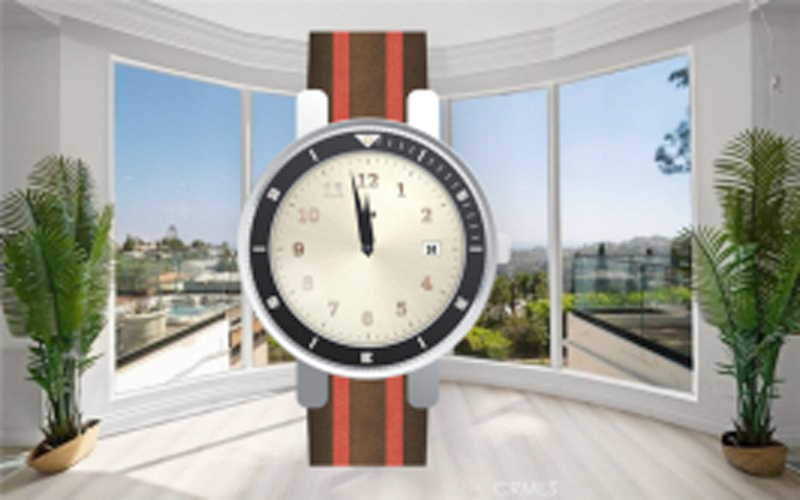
11.58
